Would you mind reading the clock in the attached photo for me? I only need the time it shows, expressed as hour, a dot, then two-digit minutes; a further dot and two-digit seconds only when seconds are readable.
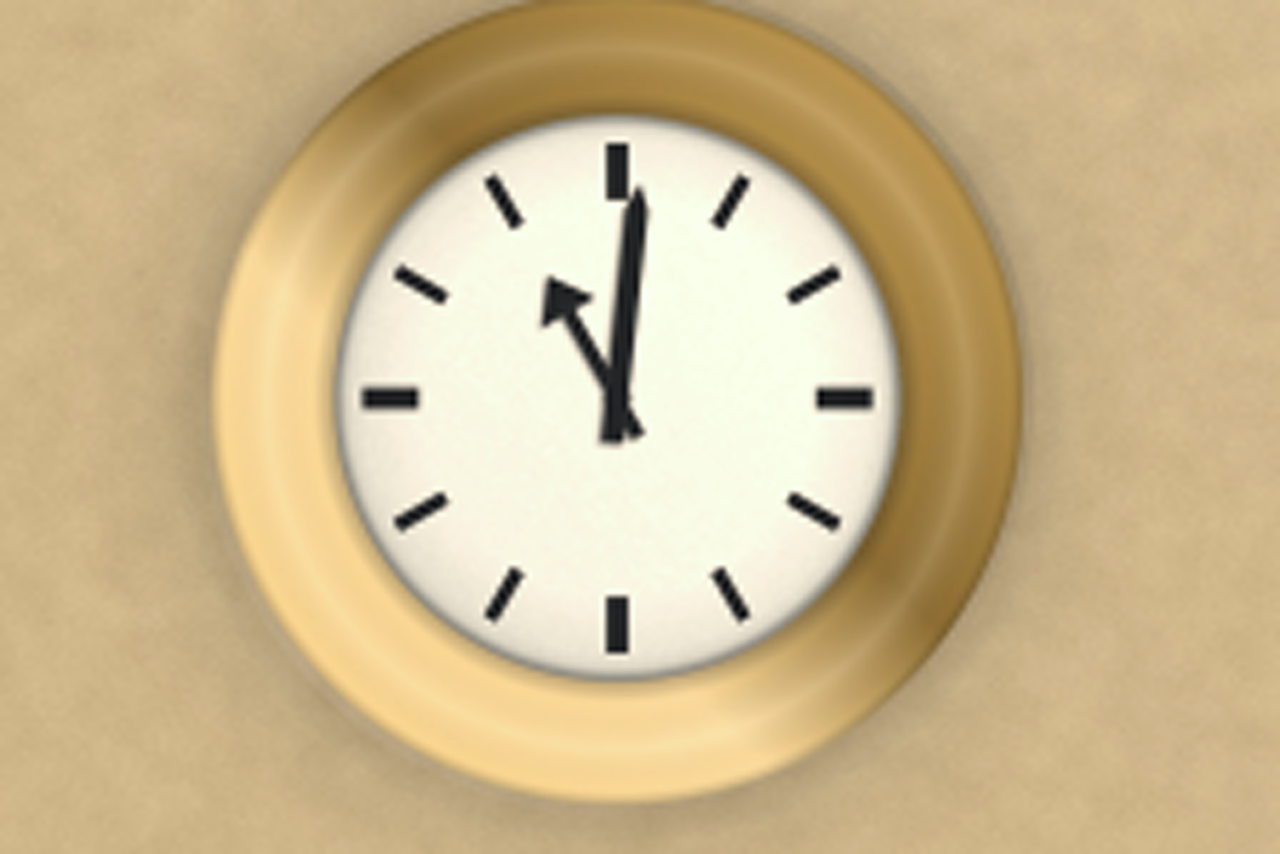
11.01
